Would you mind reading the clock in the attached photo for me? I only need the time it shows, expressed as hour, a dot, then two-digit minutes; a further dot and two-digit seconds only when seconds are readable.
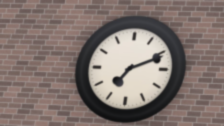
7.11
